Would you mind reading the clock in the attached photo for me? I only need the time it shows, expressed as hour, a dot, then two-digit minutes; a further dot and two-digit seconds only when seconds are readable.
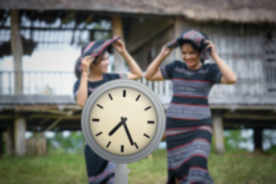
7.26
